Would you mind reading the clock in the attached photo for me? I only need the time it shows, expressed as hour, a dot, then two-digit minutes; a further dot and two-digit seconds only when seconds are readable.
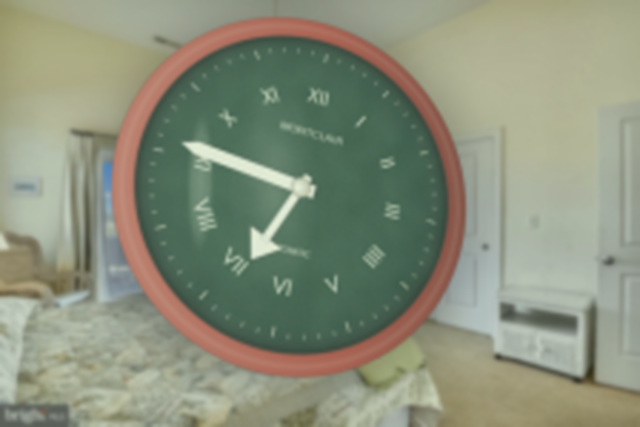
6.46
